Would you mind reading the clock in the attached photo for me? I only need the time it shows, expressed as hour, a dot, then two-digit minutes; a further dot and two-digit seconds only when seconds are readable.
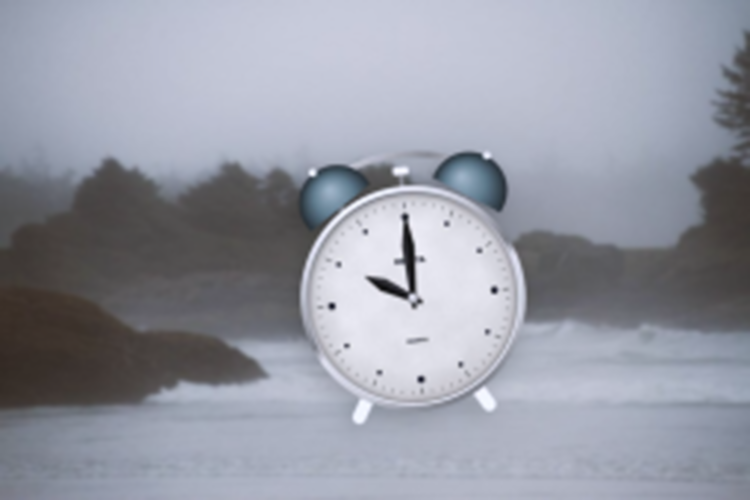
10.00
